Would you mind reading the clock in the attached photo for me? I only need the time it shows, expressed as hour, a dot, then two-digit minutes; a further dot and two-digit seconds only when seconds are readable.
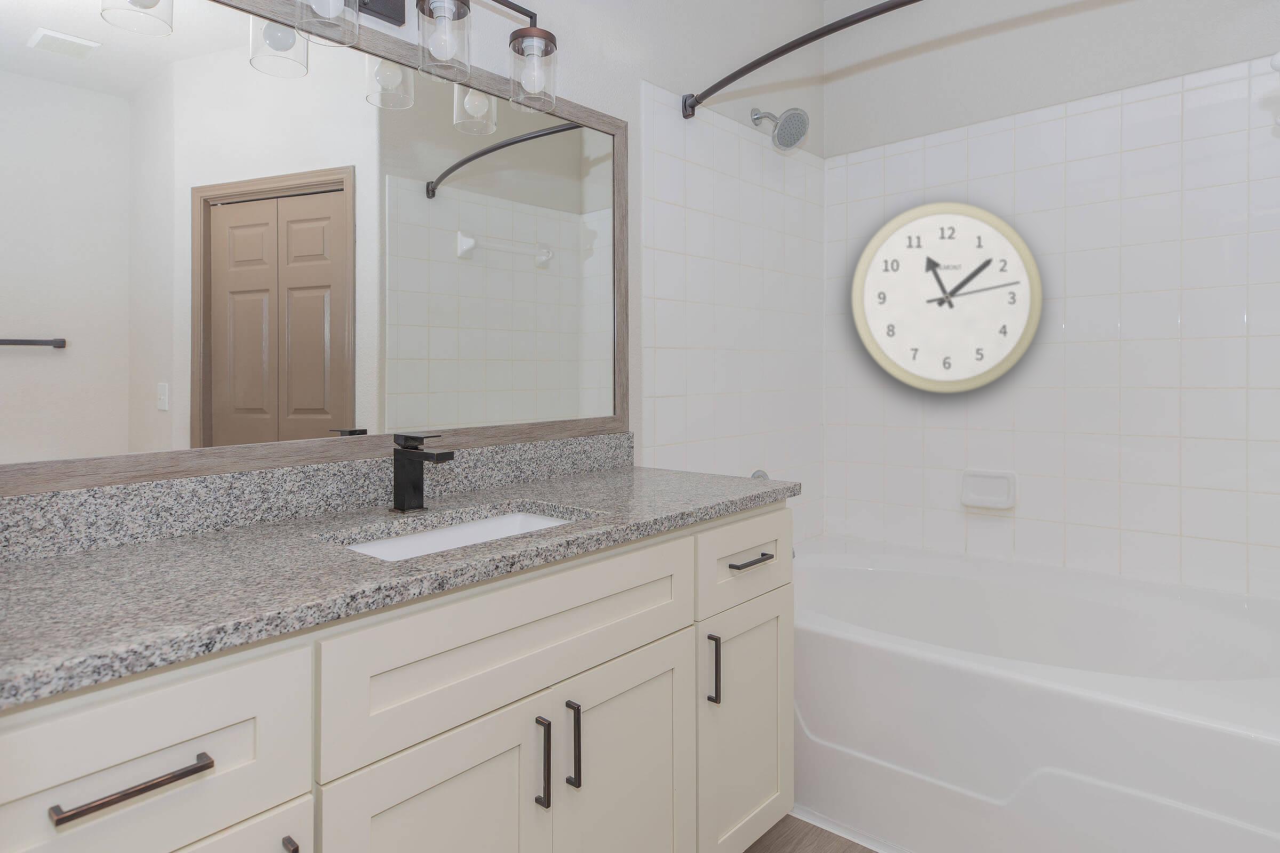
11.08.13
